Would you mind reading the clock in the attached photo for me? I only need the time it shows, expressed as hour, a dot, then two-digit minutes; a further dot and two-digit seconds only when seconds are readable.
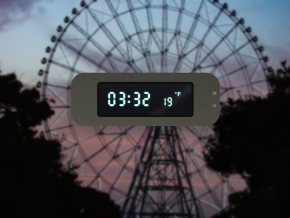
3.32
